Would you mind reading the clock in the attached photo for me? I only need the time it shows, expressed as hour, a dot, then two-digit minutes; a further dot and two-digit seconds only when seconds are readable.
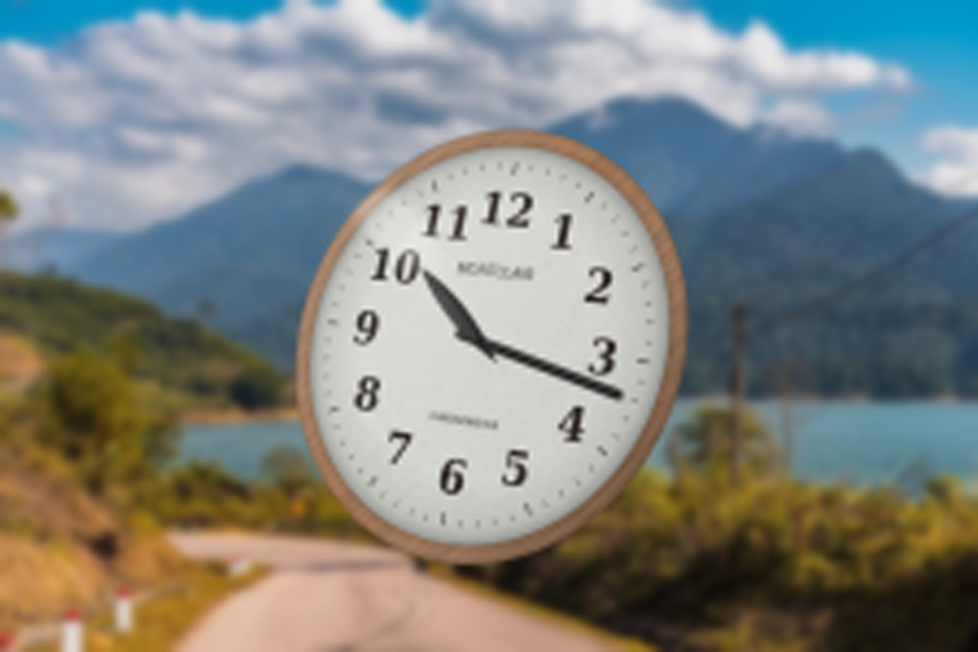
10.17
